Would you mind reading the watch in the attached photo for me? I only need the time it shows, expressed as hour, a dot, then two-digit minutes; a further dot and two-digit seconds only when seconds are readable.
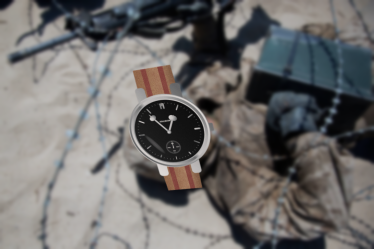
12.54
